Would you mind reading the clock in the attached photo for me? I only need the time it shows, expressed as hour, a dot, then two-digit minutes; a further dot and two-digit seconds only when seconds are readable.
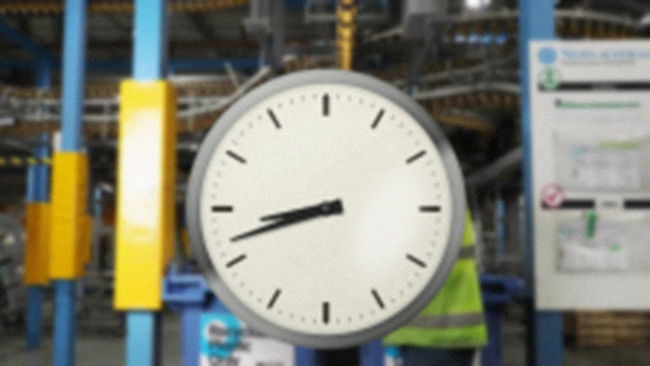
8.42
